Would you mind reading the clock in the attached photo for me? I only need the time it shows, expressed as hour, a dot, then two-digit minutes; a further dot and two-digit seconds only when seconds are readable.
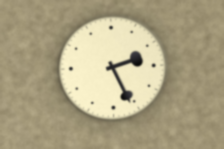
2.26
